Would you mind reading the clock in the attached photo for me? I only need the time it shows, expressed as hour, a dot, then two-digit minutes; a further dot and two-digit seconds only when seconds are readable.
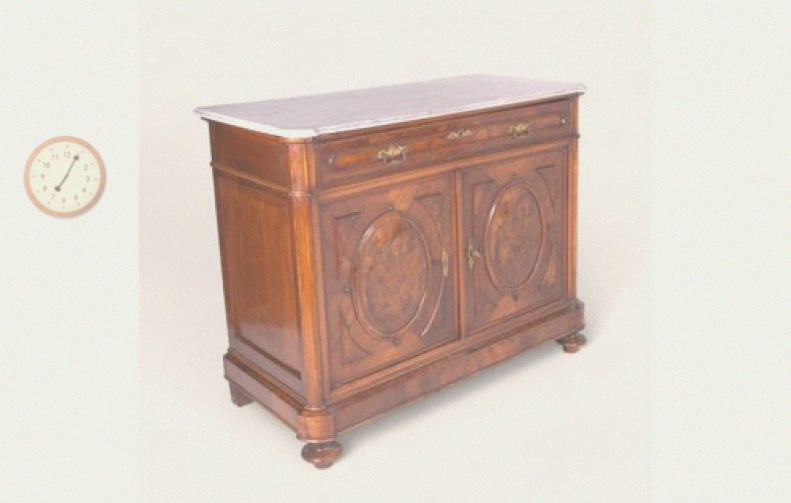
7.04
